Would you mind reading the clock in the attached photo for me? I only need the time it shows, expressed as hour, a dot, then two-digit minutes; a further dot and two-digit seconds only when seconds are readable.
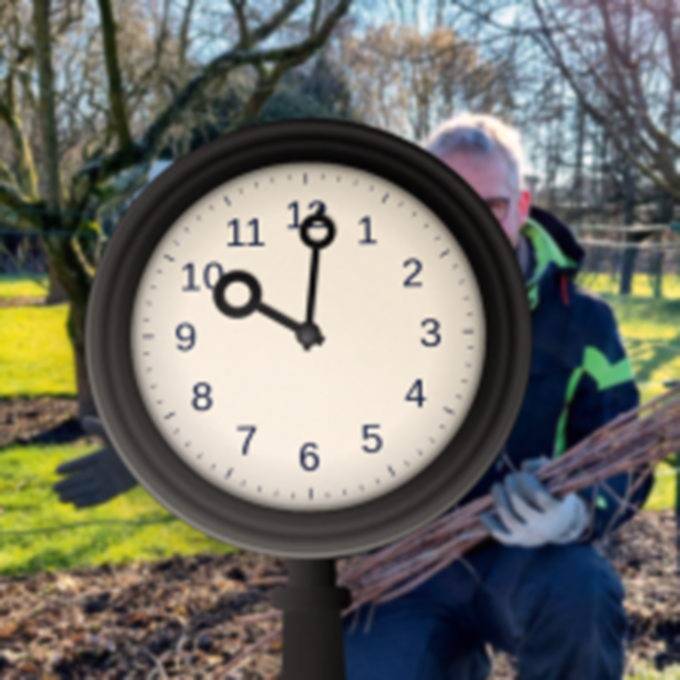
10.01
